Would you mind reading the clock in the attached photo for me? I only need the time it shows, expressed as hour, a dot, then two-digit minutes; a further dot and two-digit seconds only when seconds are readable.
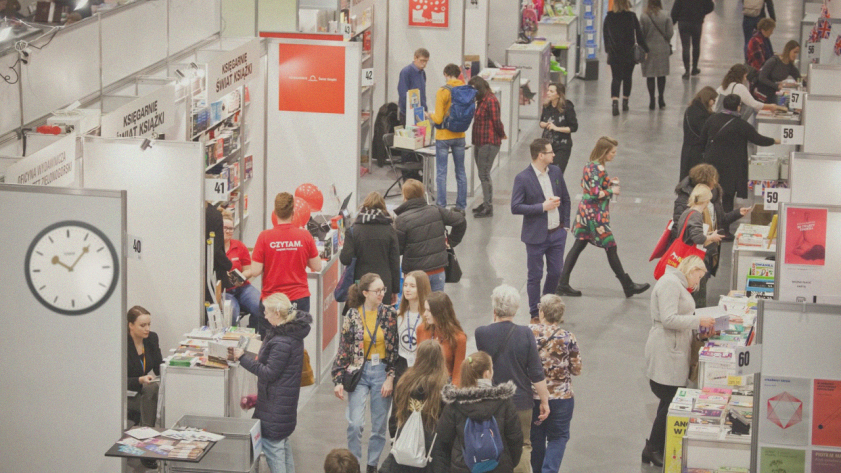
10.07
